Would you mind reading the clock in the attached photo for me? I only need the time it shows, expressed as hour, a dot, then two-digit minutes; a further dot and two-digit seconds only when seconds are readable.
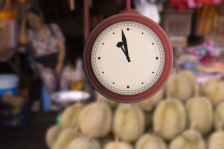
10.58
